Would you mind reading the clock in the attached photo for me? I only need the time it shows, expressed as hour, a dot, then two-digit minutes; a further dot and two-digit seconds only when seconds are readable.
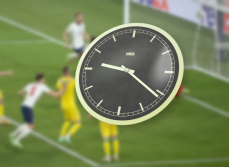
9.21
